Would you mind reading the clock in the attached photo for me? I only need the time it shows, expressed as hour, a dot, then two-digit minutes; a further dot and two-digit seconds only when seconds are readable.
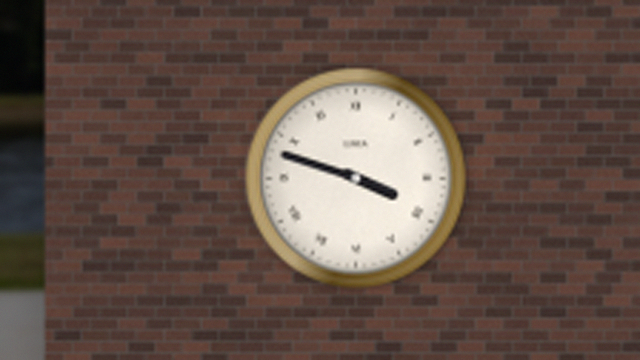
3.48
